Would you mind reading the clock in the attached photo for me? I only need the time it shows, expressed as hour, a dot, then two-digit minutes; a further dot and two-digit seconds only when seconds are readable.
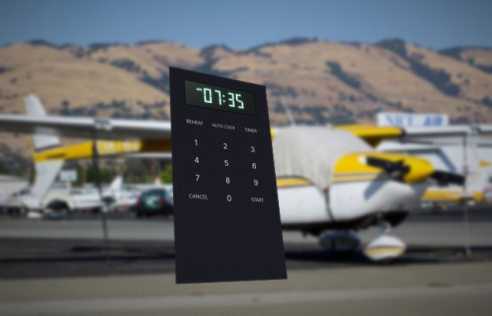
7.35
